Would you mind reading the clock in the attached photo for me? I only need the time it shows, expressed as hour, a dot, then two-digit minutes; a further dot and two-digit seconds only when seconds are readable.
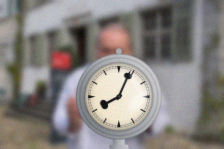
8.04
